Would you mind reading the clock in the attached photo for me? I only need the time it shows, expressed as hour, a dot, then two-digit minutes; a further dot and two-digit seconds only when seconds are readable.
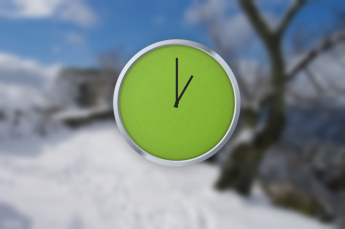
1.00
